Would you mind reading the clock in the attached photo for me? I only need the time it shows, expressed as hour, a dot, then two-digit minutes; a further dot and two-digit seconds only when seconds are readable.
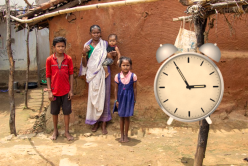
2.55
